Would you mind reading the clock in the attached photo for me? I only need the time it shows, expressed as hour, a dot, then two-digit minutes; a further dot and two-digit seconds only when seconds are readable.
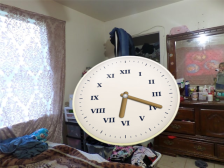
6.19
